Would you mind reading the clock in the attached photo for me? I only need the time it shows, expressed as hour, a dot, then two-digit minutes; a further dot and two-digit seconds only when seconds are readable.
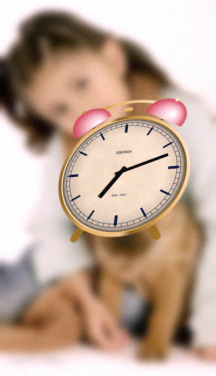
7.12
